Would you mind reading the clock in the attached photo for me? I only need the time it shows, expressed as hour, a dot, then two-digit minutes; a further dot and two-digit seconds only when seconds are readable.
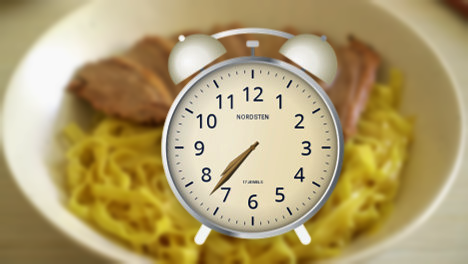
7.37
